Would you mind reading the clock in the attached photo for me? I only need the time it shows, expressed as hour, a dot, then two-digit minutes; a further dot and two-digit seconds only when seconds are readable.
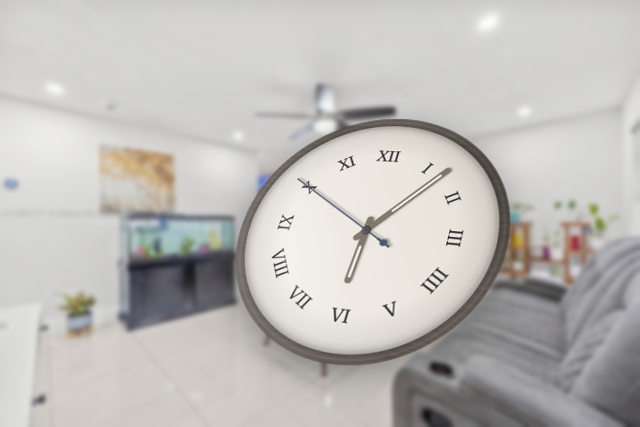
6.06.50
